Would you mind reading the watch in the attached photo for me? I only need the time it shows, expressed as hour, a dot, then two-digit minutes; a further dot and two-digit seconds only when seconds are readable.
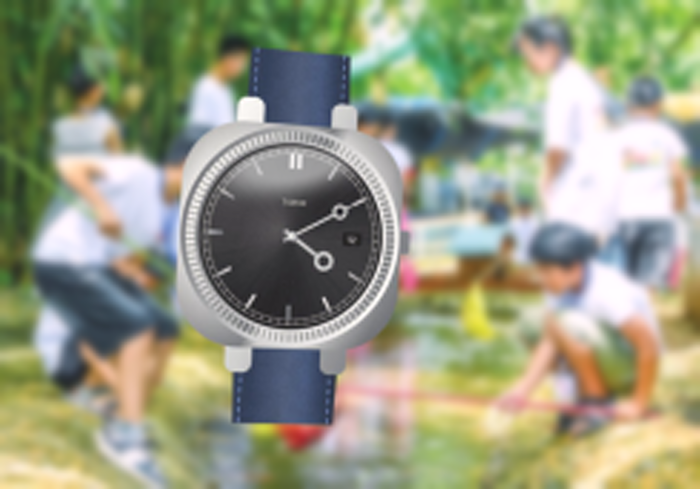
4.10
